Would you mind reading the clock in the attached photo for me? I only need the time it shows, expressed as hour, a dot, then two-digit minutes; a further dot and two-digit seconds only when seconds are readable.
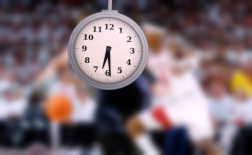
6.29
